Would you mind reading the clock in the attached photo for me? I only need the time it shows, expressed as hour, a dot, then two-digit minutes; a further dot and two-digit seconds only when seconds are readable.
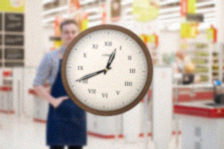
12.41
